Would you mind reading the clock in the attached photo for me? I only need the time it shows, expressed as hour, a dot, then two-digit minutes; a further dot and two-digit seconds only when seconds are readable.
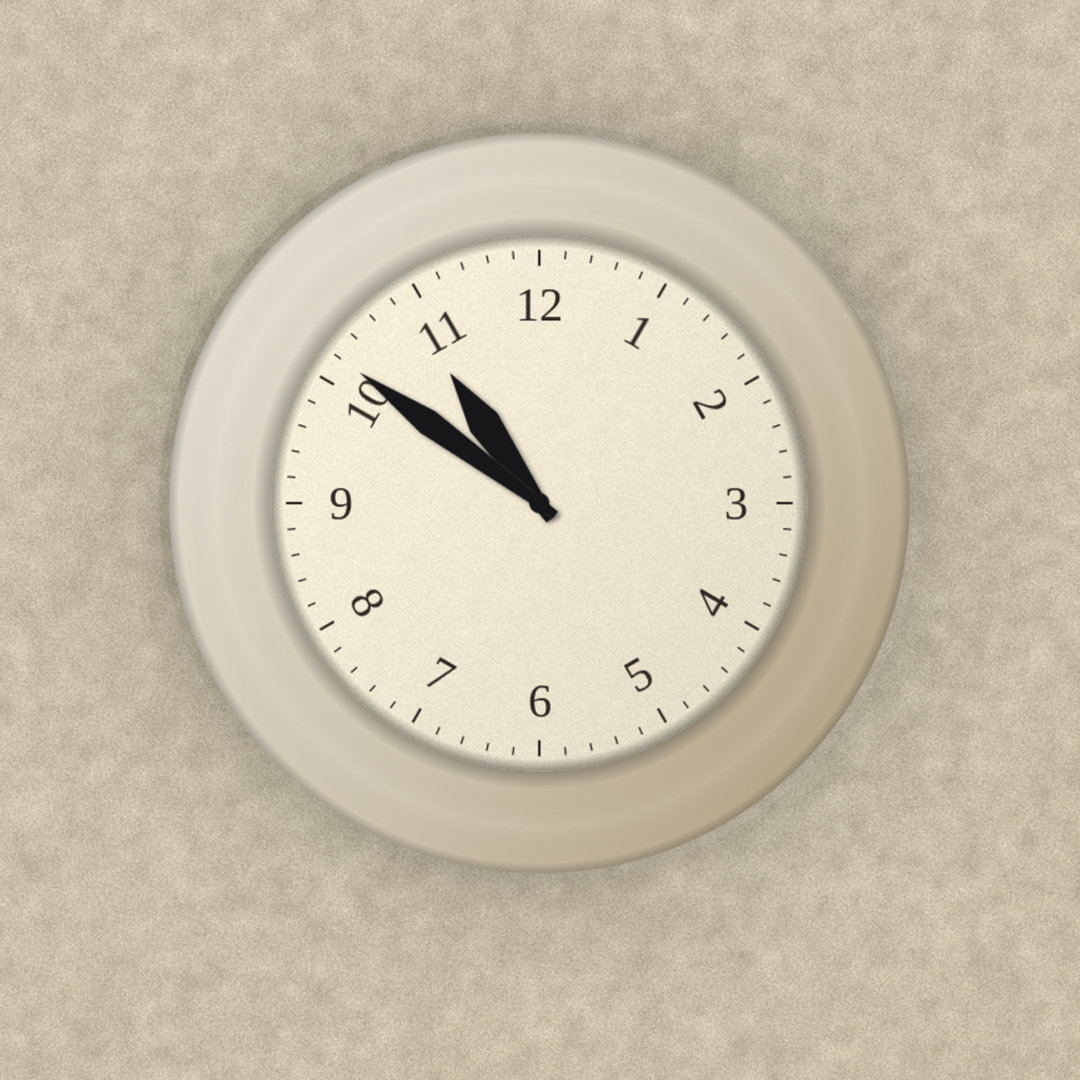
10.51
